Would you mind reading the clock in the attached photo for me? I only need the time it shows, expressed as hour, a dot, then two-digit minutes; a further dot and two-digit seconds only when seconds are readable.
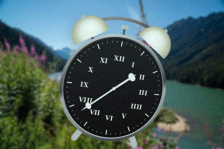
1.38
